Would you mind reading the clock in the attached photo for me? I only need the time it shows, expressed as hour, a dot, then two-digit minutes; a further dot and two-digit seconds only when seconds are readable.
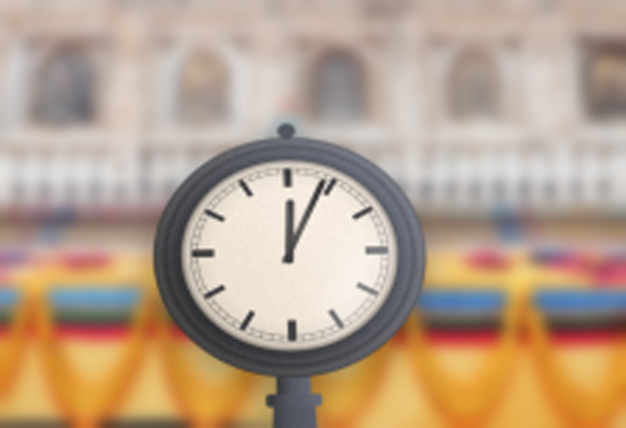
12.04
